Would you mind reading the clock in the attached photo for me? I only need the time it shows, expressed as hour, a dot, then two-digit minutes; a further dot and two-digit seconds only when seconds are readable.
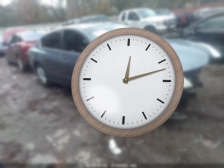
12.12
